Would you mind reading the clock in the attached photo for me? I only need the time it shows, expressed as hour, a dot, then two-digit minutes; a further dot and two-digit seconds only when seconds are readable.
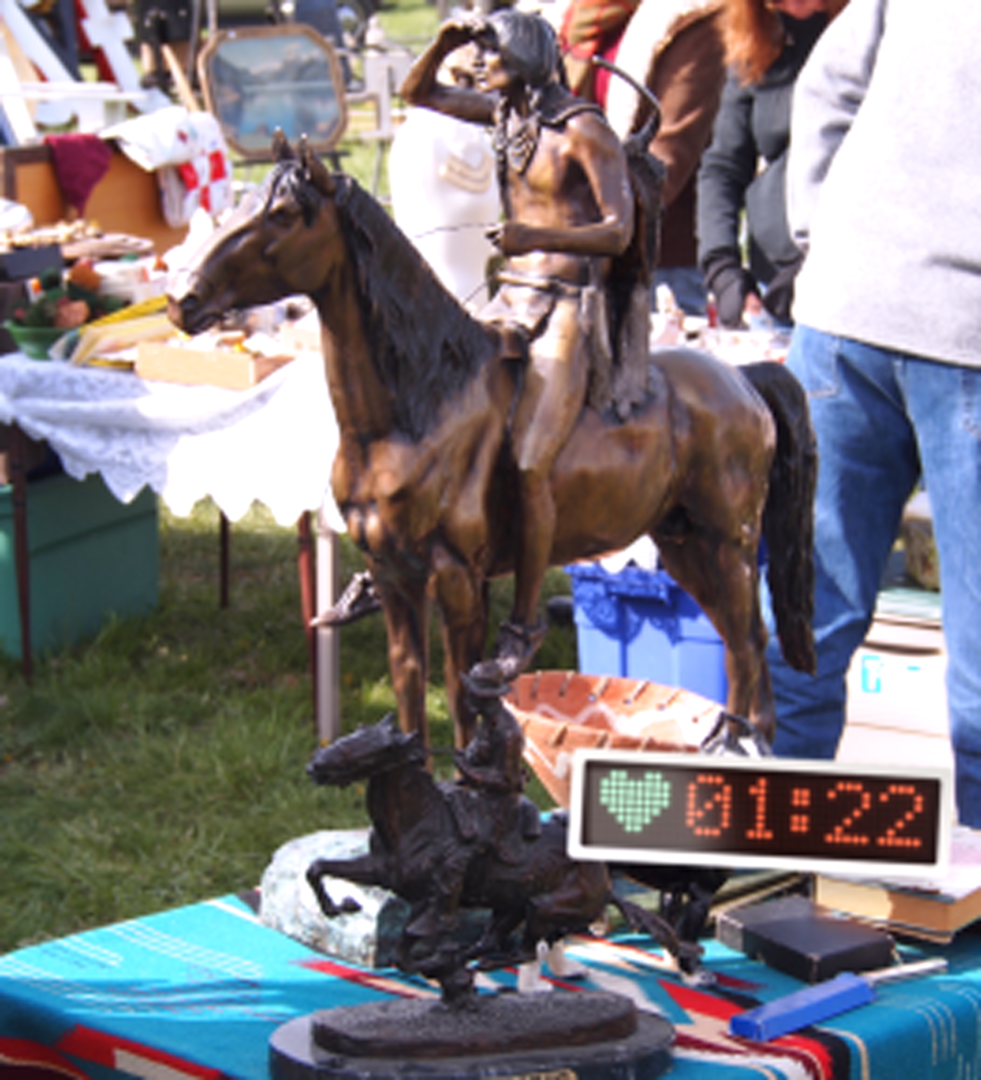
1.22
